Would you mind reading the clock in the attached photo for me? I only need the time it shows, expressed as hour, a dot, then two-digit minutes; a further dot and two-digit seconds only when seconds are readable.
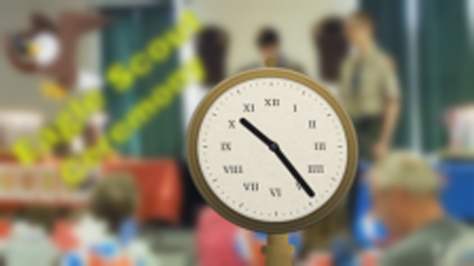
10.24
